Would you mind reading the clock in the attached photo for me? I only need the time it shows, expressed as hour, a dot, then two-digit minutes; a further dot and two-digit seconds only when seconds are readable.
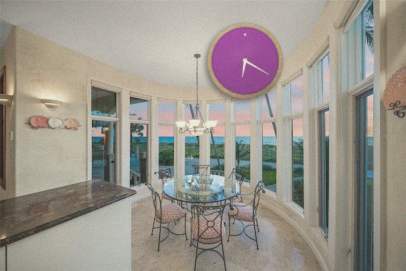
6.20
